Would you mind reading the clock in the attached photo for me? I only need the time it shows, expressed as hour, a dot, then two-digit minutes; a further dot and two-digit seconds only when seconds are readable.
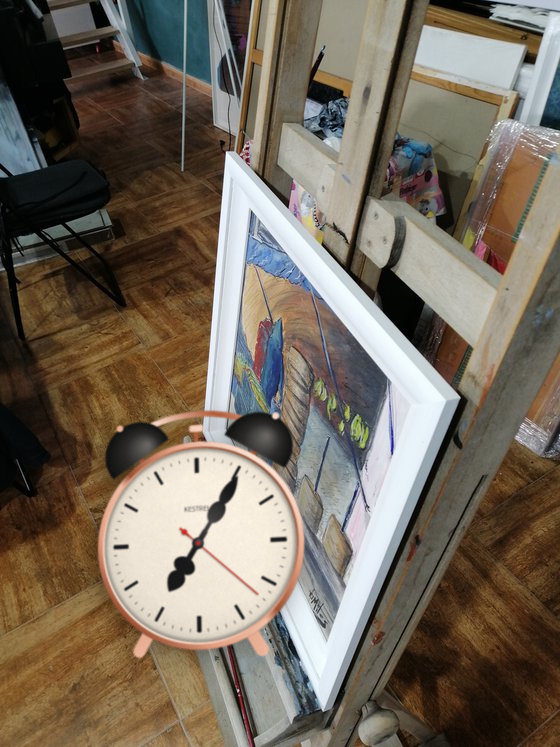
7.05.22
